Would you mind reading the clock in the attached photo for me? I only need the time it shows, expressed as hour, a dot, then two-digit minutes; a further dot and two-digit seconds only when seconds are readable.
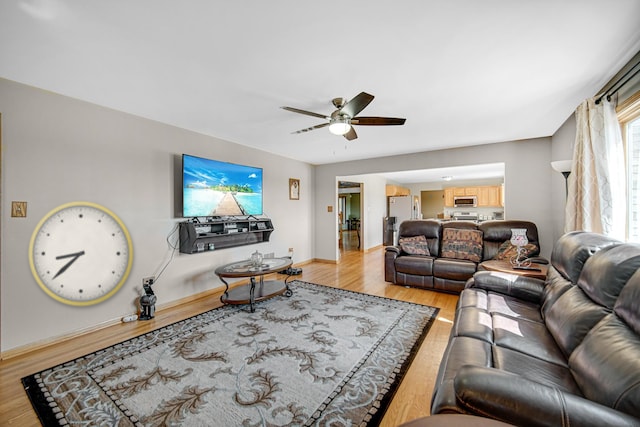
8.38
